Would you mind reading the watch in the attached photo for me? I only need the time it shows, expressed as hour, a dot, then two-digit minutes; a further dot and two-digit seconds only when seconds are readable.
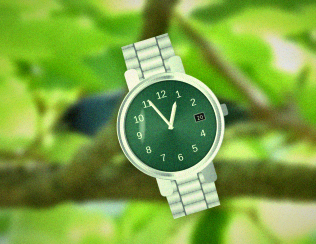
12.56
